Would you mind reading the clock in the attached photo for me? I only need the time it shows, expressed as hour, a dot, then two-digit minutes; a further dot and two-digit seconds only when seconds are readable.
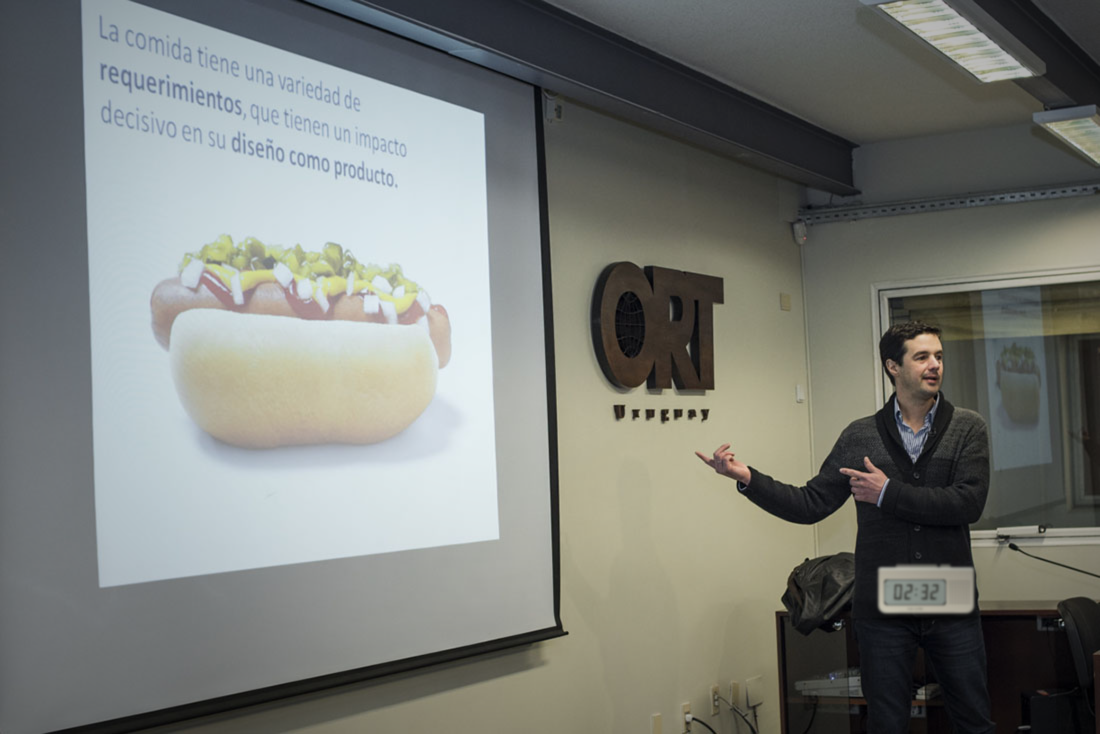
2.32
